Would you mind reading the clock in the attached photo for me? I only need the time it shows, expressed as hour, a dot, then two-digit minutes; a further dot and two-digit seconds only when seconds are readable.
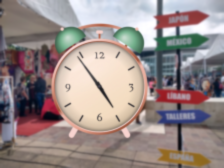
4.54
